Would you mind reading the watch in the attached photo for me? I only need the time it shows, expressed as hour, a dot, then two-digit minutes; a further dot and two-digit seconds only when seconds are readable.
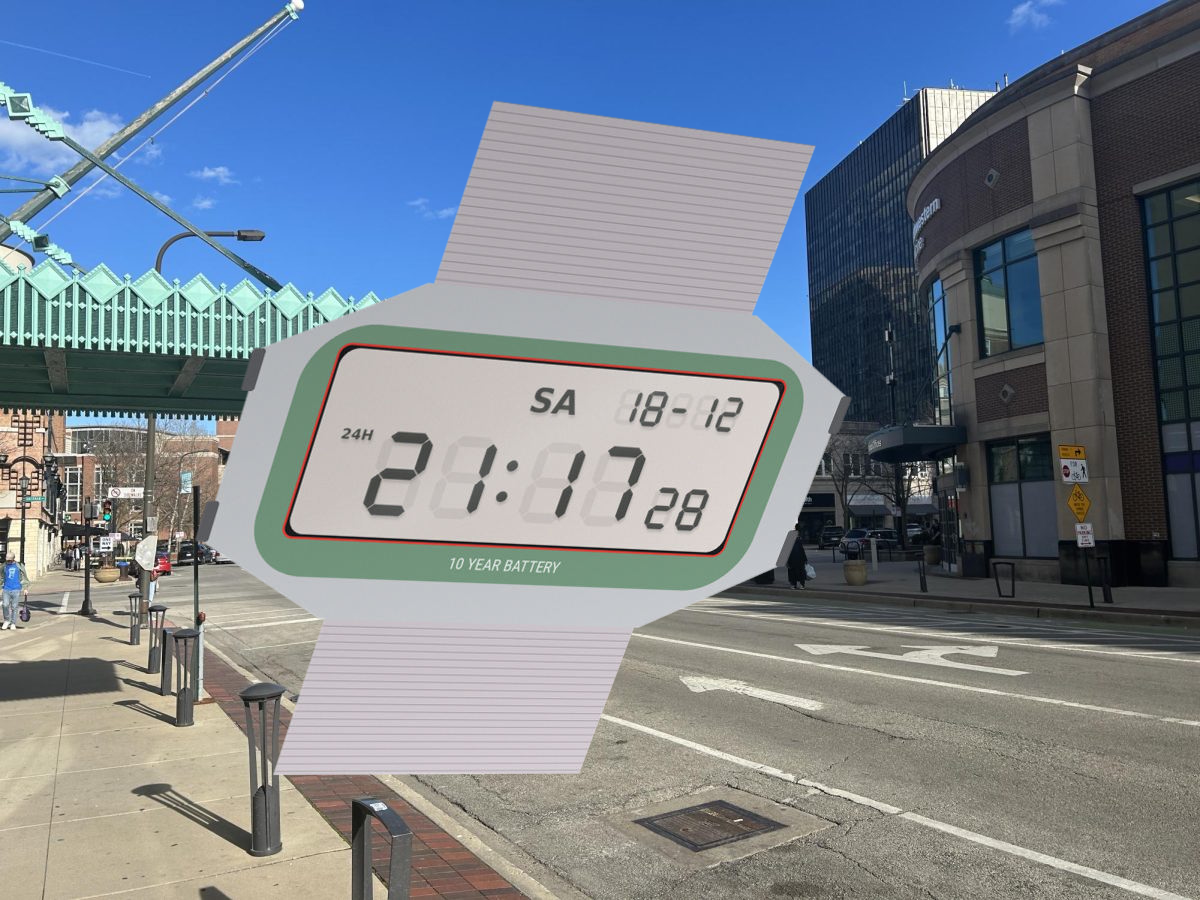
21.17.28
